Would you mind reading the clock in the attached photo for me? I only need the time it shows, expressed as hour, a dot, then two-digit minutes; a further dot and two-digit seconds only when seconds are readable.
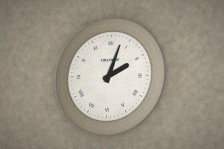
2.03
